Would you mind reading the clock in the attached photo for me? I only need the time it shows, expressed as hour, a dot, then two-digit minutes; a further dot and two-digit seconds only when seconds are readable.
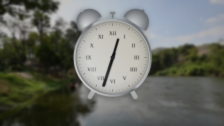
12.33
